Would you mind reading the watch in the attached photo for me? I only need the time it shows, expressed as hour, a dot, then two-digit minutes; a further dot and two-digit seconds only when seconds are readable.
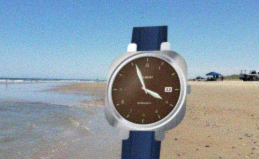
3.56
